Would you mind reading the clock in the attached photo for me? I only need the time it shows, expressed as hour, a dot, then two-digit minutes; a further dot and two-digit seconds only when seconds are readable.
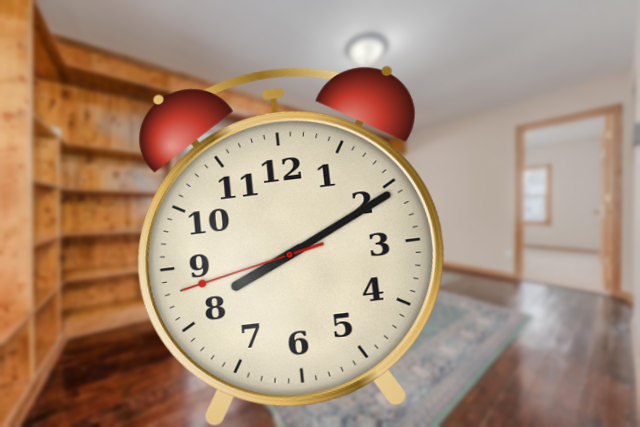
8.10.43
